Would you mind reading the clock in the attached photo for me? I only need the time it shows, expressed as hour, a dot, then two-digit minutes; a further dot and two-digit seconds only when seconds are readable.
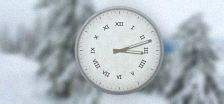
3.12
